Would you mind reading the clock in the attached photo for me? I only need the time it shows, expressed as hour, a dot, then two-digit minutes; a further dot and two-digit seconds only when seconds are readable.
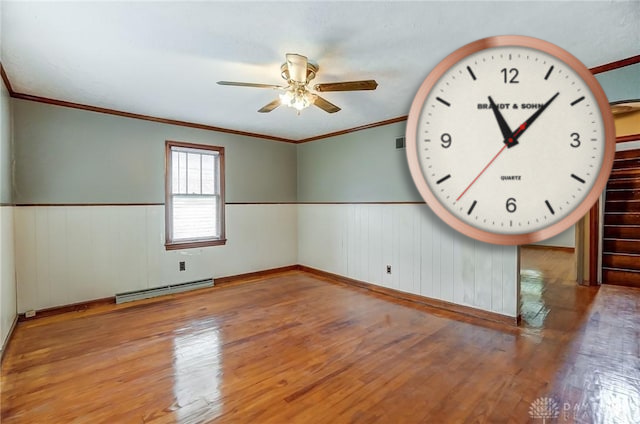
11.07.37
